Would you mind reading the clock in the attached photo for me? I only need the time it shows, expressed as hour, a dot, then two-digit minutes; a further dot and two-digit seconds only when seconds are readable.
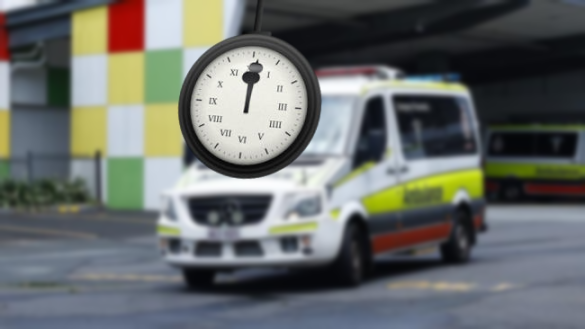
12.01
